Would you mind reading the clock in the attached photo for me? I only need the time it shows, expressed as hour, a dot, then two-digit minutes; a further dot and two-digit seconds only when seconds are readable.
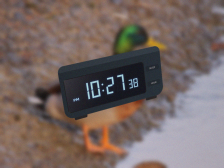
10.27.38
